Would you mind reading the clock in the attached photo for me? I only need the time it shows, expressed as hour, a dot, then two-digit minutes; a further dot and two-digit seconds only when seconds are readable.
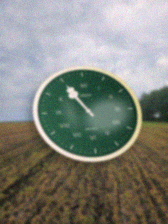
10.55
